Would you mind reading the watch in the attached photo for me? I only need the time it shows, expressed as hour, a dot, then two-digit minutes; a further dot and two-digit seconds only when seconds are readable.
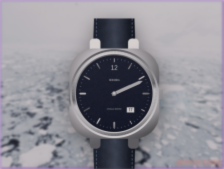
2.11
